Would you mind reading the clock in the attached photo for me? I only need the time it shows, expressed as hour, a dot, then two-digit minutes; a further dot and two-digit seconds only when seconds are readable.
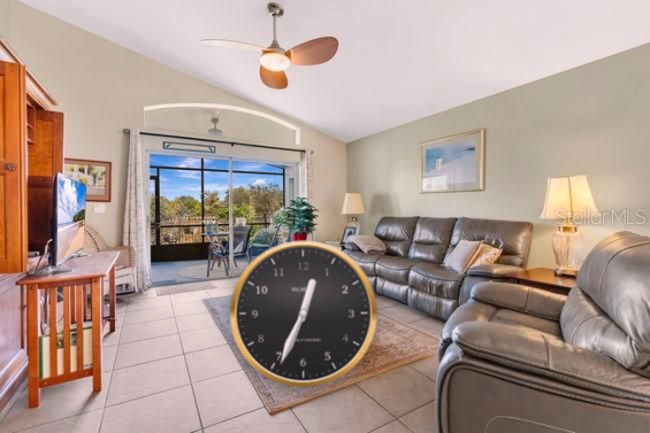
12.34
